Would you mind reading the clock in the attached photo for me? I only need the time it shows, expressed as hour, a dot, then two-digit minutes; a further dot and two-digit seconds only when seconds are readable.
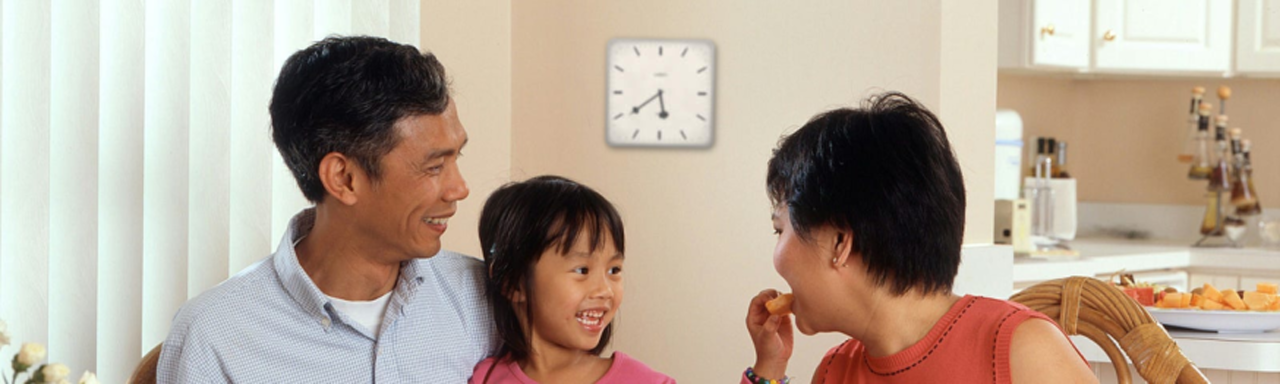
5.39
